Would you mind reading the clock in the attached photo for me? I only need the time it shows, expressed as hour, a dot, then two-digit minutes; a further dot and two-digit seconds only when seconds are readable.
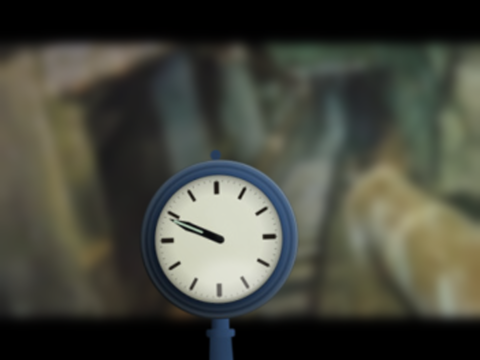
9.49
